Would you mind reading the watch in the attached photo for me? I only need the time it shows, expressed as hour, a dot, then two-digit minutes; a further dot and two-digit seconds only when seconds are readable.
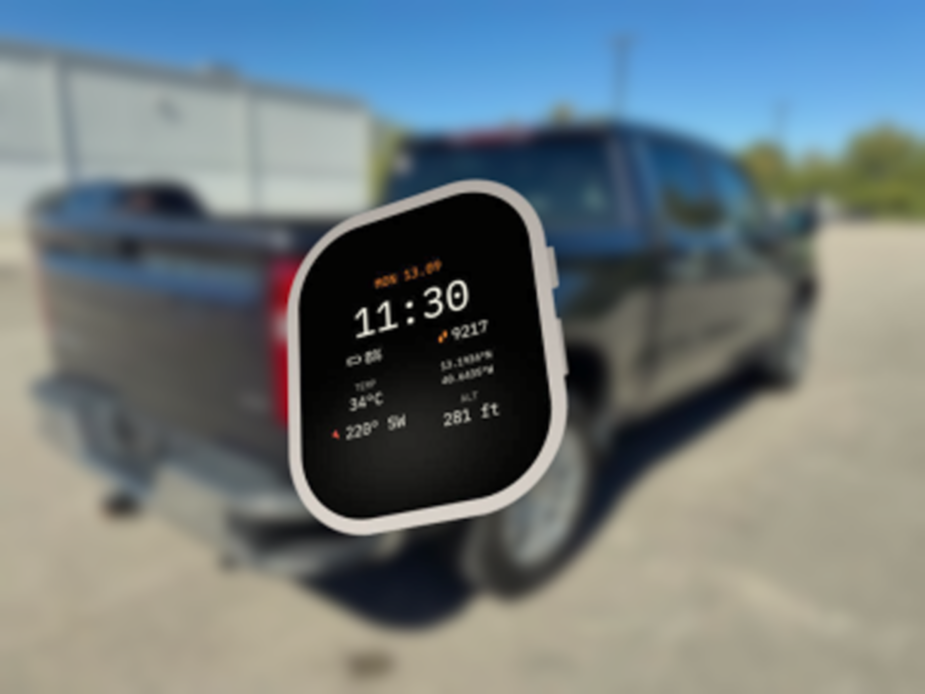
11.30
